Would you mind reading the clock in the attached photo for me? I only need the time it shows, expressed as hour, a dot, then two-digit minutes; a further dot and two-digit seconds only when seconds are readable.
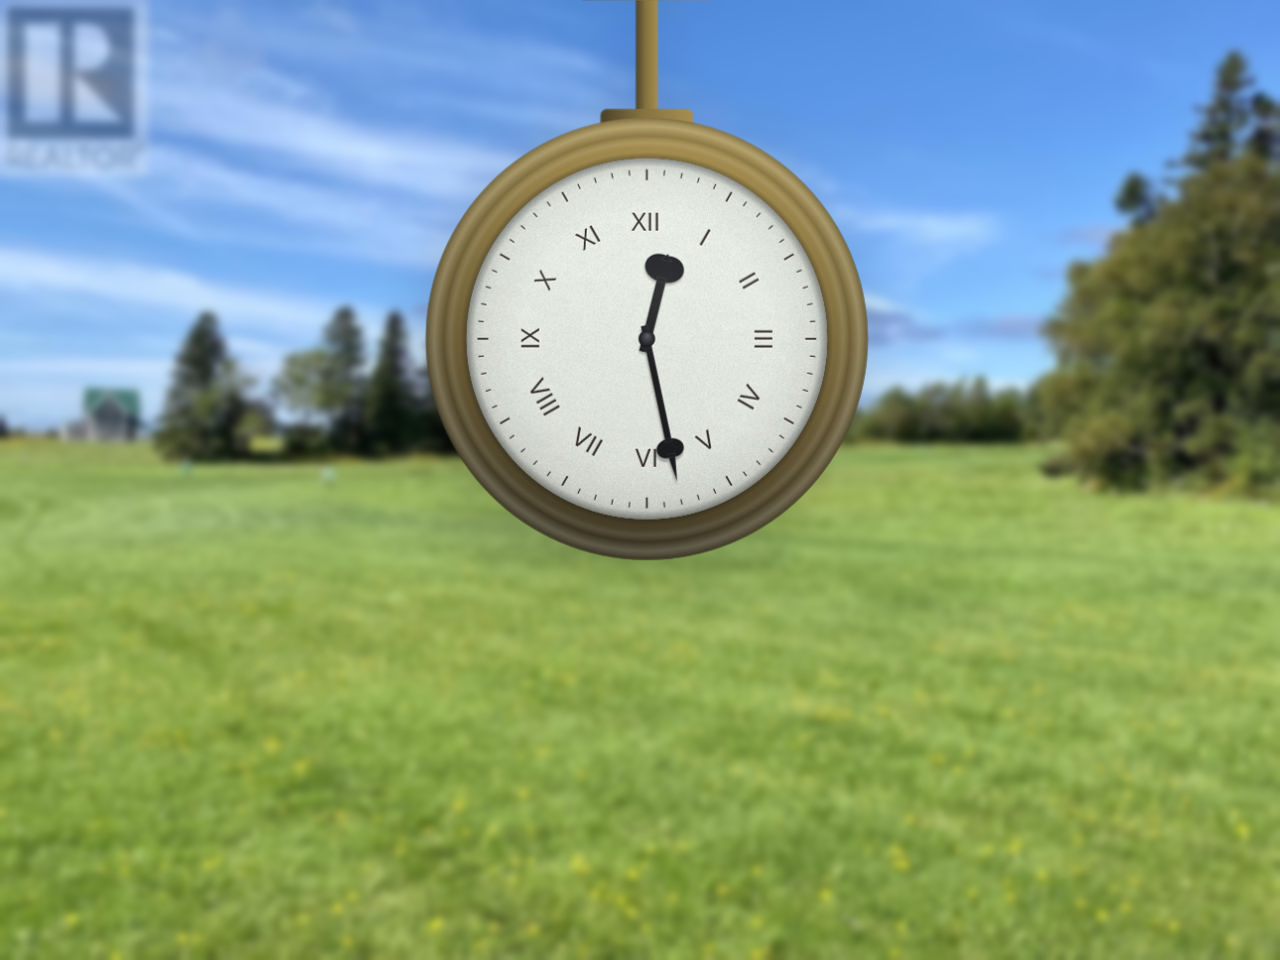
12.28
